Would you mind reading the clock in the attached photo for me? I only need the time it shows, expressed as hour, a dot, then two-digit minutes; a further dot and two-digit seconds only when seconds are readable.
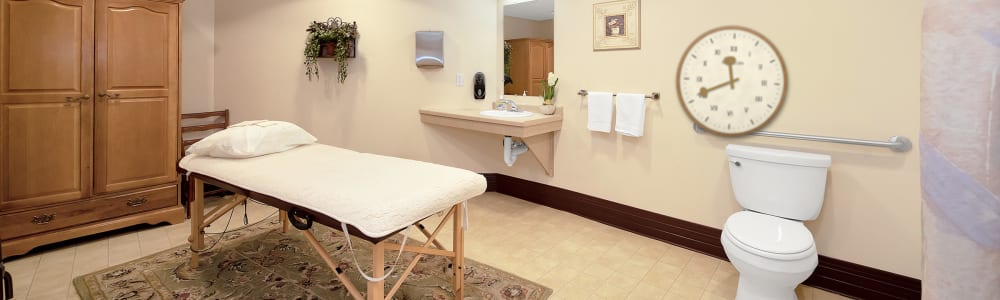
11.41
